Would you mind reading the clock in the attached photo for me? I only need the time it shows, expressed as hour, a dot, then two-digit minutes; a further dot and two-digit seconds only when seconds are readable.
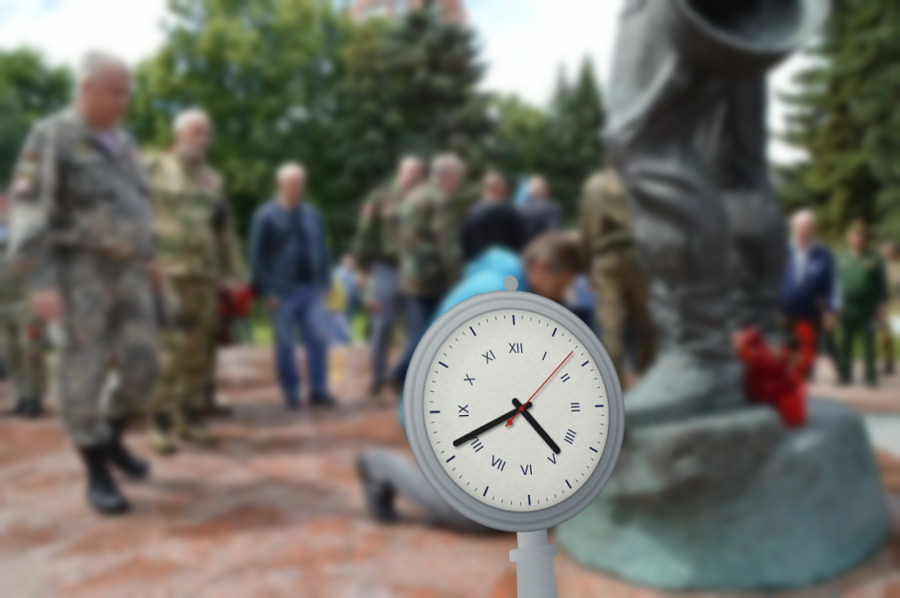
4.41.08
